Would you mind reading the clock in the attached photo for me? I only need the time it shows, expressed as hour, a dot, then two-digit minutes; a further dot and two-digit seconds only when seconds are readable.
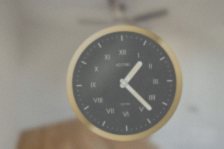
1.23
